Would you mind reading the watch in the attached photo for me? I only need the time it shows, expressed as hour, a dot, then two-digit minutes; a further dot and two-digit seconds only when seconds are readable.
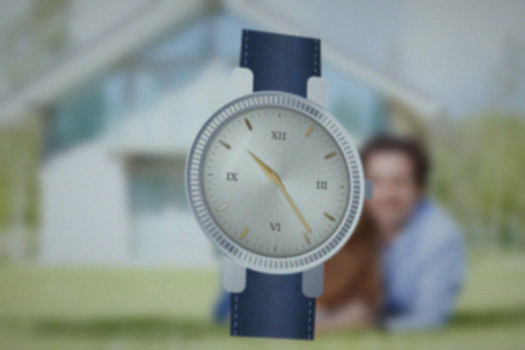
10.24
